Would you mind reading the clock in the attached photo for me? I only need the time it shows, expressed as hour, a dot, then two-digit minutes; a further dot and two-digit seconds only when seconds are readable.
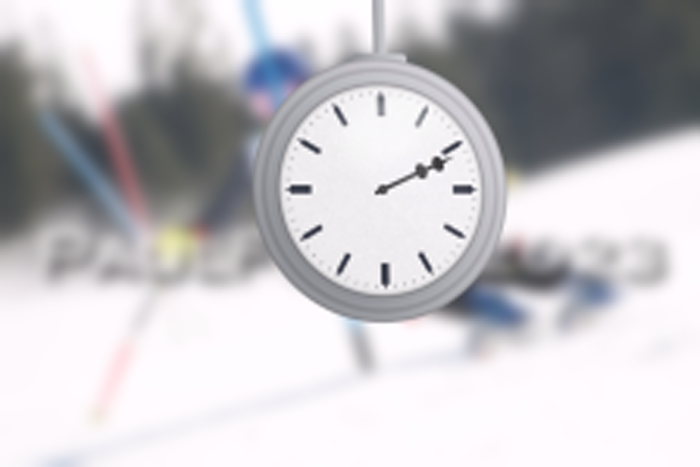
2.11
